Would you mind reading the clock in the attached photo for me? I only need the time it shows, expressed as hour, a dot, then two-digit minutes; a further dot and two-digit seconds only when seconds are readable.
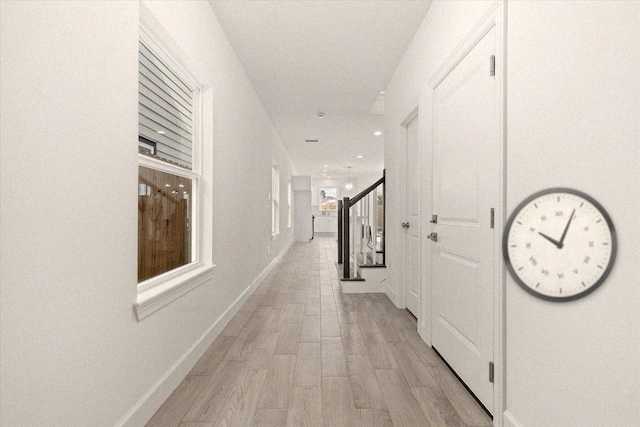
10.04
